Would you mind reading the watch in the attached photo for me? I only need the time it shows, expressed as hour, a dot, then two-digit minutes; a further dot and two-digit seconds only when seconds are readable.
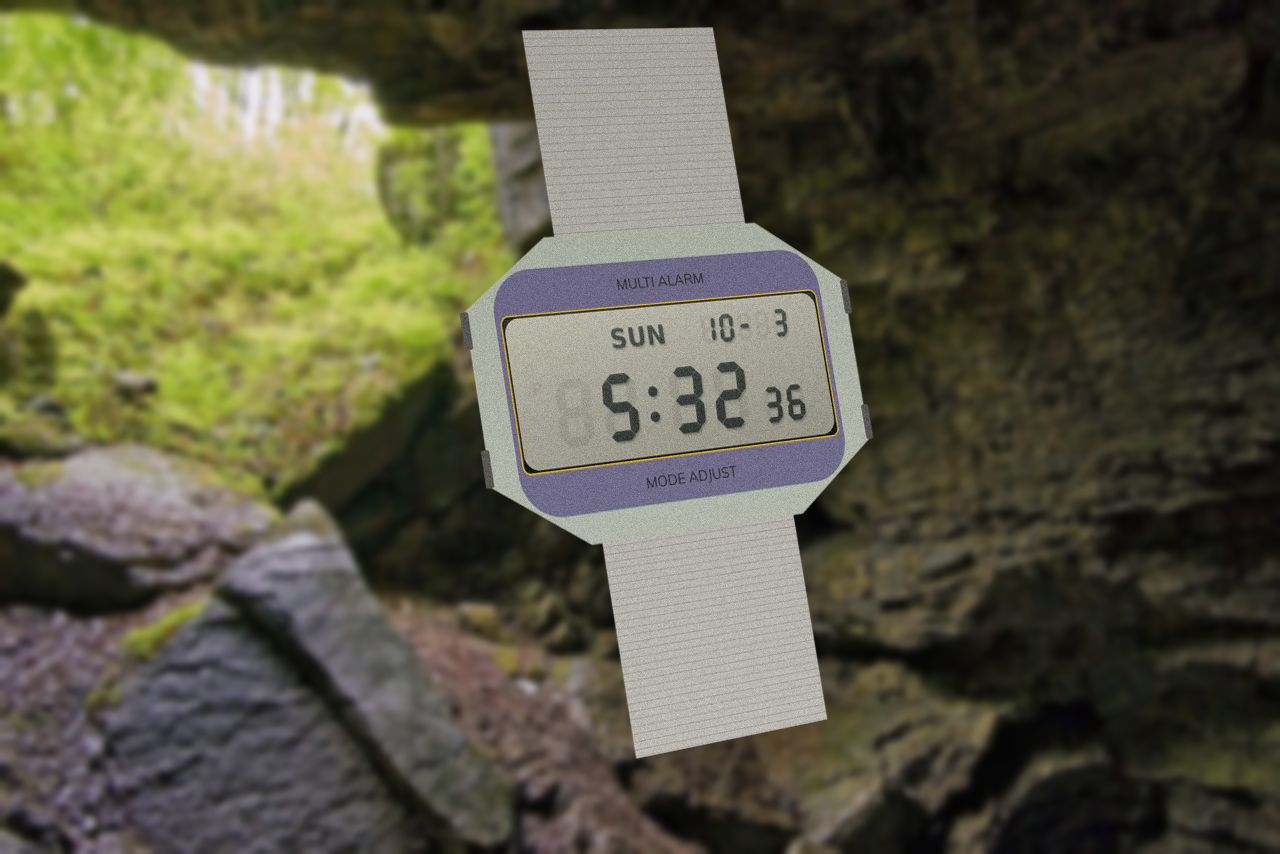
5.32.36
